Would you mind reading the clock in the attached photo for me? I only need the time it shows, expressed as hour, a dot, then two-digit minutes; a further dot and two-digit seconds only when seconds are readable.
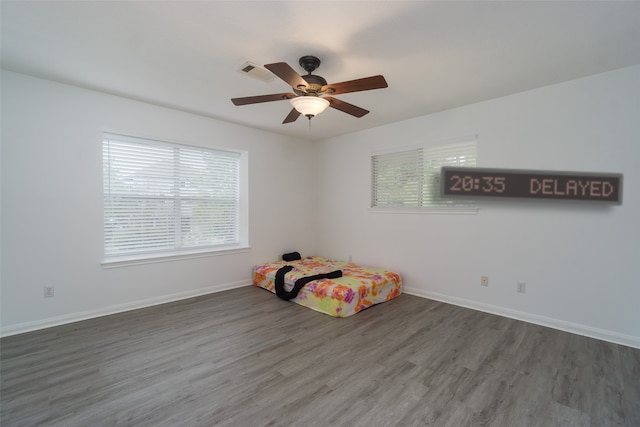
20.35
